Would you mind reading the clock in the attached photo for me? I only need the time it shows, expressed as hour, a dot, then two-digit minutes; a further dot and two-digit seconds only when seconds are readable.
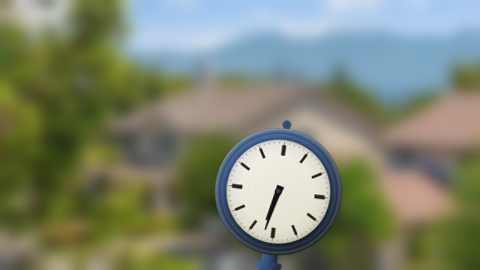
6.32
